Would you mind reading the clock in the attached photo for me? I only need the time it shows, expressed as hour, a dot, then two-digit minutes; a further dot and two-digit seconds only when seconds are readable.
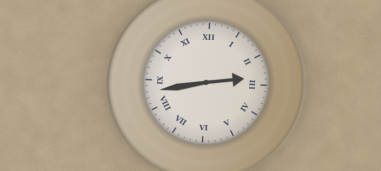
2.43
